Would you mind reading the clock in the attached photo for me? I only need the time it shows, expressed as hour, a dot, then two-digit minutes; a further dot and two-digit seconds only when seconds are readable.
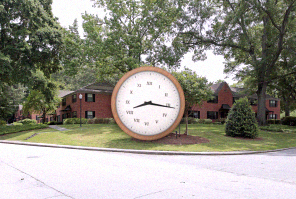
8.16
